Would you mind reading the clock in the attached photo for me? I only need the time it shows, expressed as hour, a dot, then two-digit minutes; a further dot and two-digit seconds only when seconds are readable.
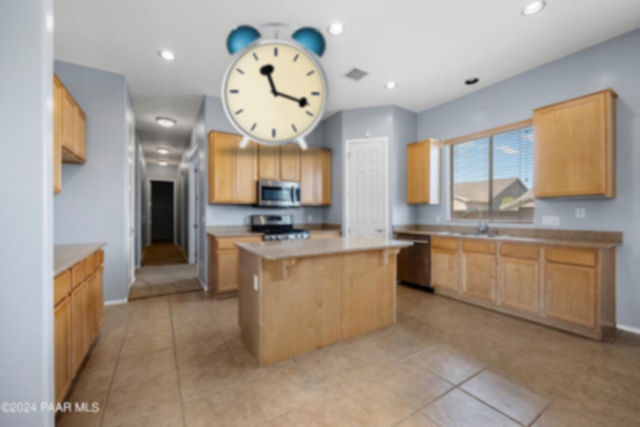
11.18
